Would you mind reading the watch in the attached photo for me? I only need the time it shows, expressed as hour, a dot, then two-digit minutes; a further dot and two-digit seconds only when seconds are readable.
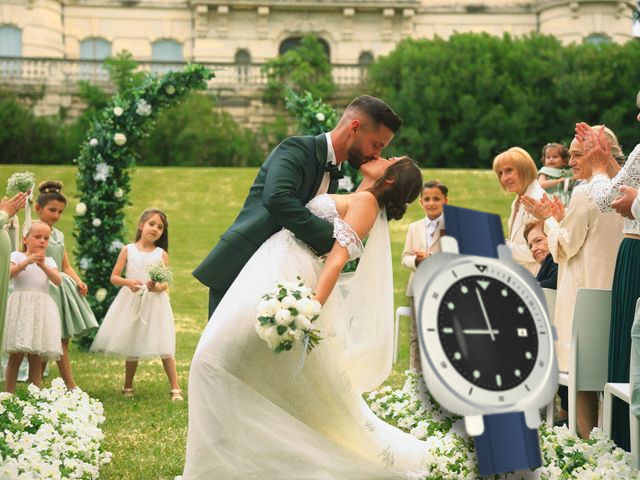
8.58
